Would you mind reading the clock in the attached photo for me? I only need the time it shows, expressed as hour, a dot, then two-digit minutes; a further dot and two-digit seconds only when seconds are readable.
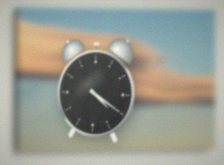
4.20
